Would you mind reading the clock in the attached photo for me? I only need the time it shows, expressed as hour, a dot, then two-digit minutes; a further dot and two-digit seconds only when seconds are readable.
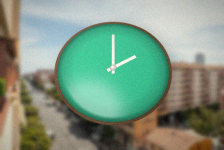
2.00
